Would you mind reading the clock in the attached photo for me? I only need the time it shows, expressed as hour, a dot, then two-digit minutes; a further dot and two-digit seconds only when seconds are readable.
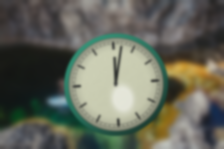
12.02
